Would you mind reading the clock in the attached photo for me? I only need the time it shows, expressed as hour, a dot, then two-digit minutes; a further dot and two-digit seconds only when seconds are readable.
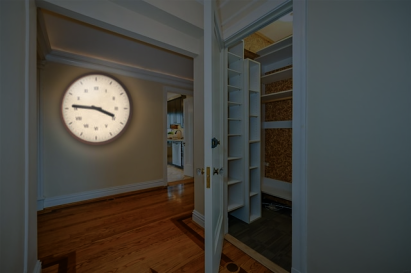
3.46
